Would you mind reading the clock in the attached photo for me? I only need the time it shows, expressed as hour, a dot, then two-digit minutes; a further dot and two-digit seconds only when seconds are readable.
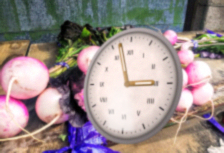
2.57
